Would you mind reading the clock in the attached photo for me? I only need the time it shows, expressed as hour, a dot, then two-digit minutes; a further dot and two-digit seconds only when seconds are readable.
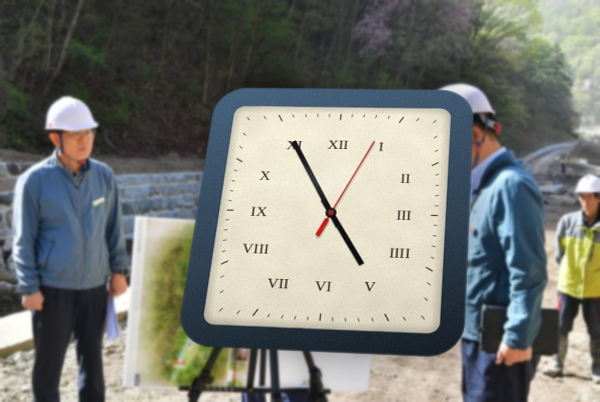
4.55.04
